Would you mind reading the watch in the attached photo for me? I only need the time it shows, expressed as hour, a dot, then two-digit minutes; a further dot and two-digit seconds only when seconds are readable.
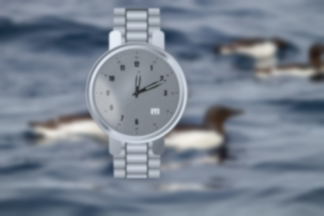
12.11
